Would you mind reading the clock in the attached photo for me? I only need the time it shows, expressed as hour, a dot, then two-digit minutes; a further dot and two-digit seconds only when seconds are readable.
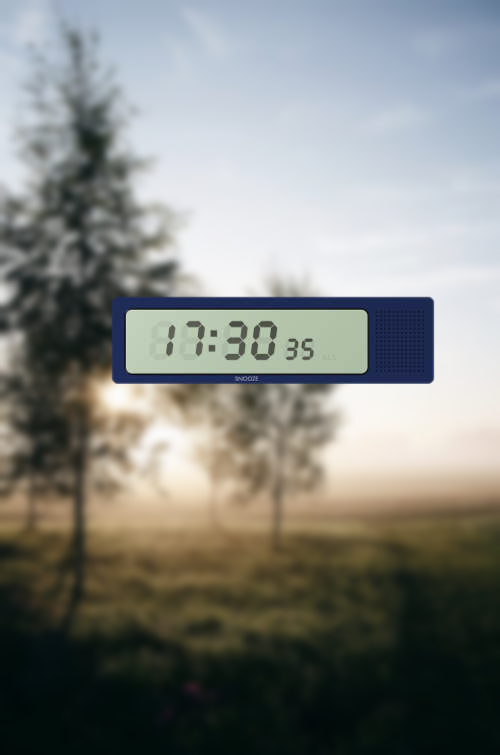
17.30.35
